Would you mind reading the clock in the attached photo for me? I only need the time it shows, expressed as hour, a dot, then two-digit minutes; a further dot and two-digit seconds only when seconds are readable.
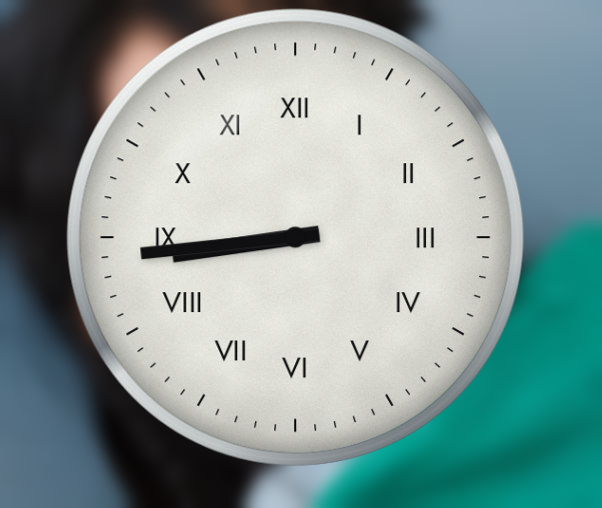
8.44
